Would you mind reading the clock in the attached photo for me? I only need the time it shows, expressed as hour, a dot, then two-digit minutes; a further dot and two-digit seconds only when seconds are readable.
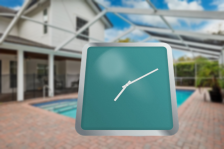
7.10
